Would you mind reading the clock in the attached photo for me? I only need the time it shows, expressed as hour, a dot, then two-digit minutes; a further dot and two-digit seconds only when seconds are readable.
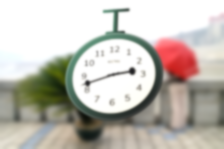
2.42
